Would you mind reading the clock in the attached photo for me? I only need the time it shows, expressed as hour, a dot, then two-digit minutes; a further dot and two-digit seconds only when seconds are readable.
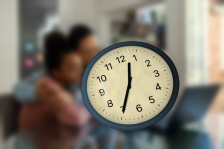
12.35
